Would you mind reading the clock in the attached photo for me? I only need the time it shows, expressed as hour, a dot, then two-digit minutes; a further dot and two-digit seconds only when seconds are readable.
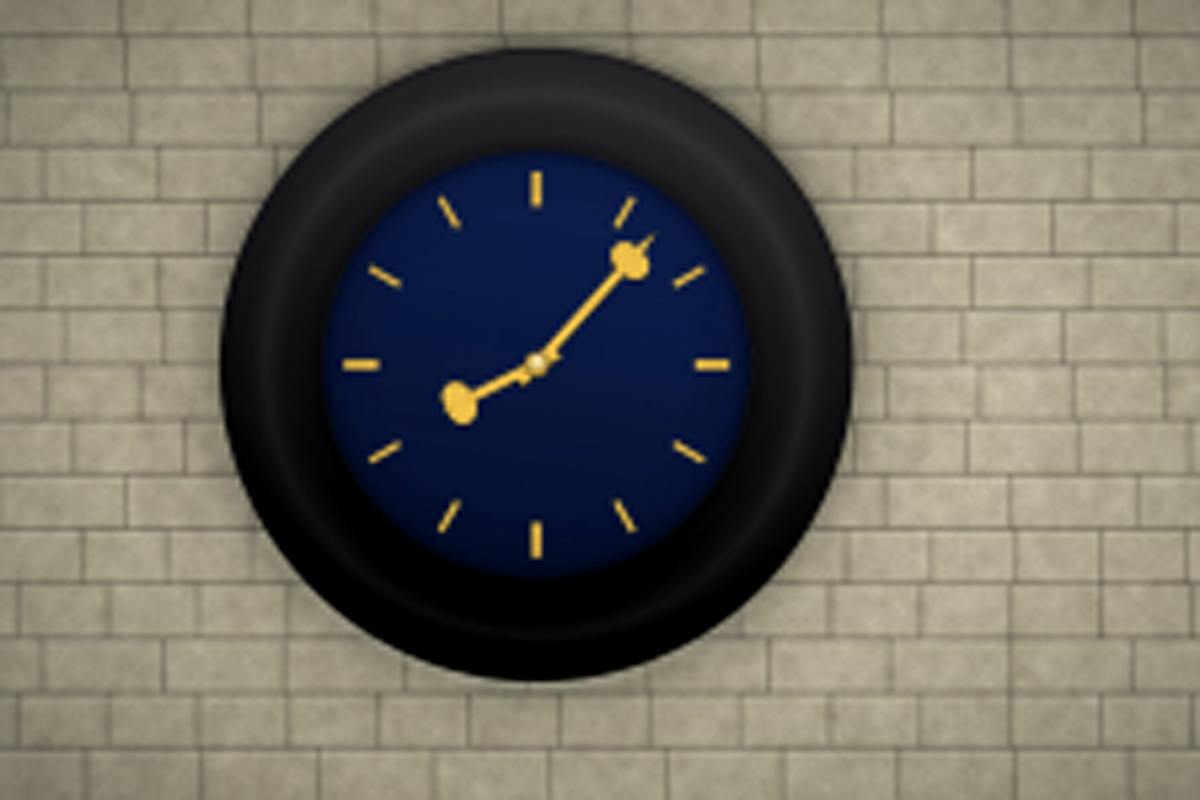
8.07
